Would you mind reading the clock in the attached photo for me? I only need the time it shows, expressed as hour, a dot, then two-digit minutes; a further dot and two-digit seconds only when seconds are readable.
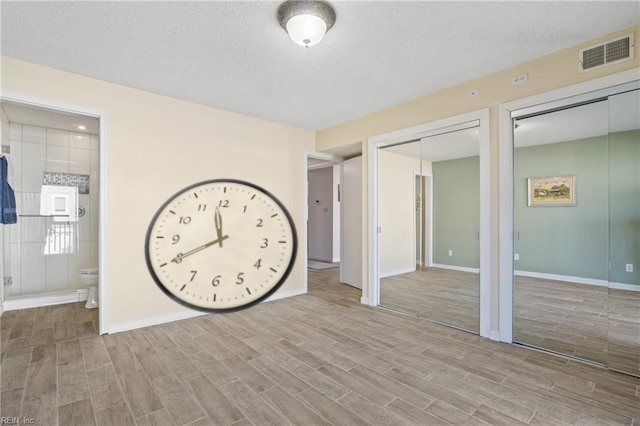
11.40
